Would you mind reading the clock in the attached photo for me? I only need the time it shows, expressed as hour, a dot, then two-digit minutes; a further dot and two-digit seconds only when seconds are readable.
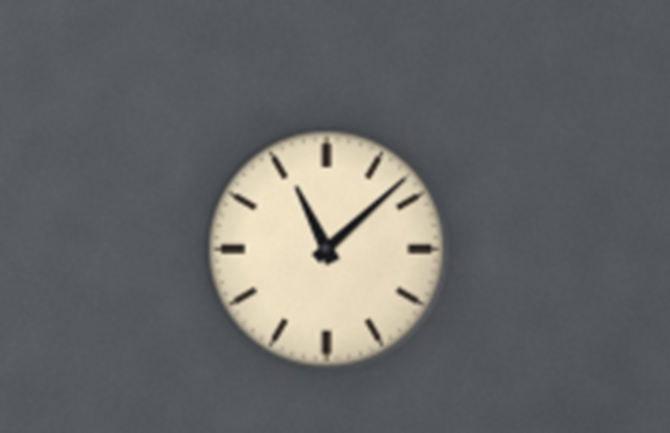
11.08
